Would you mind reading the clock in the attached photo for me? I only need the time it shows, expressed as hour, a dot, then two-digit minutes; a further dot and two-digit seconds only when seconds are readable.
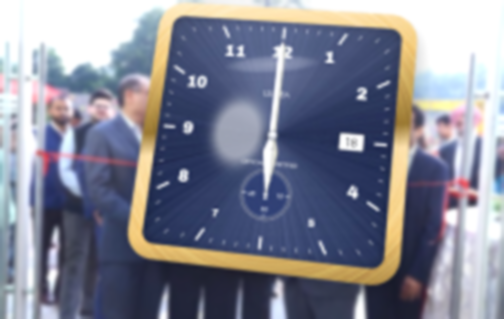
6.00
